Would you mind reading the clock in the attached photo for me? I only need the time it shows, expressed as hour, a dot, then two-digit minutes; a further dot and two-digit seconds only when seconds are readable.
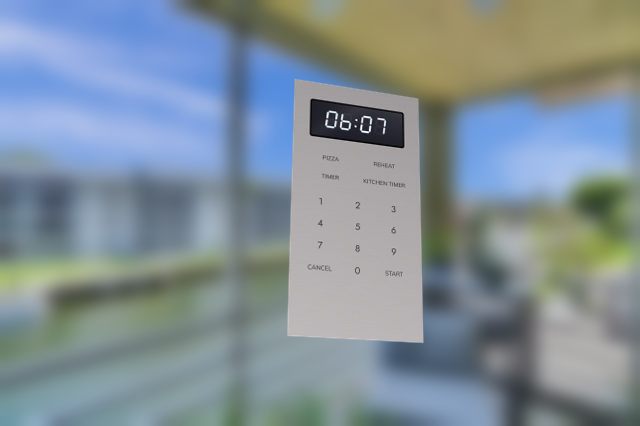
6.07
